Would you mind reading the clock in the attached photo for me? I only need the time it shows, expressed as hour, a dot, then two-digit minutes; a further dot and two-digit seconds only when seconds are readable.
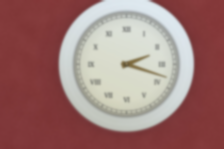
2.18
